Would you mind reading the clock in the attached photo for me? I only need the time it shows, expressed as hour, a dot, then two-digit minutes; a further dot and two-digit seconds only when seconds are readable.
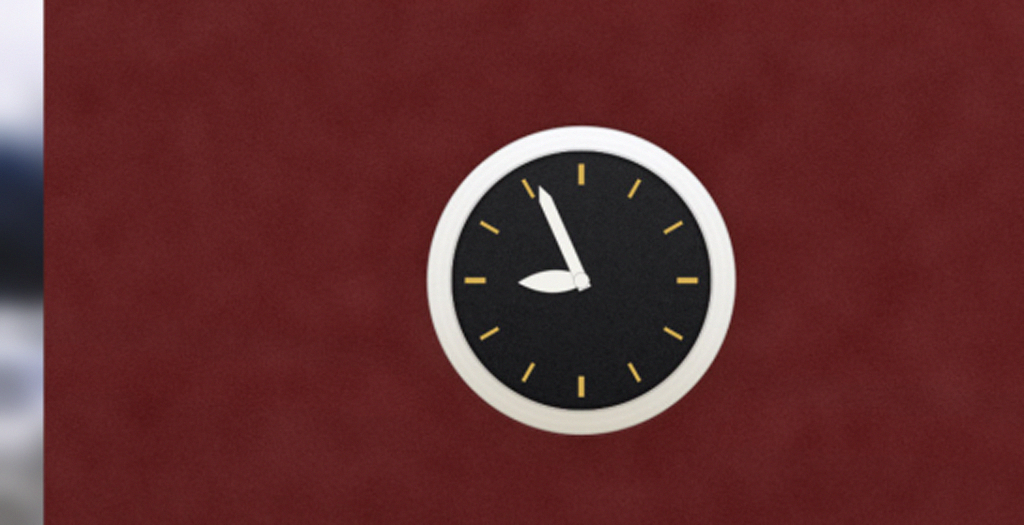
8.56
